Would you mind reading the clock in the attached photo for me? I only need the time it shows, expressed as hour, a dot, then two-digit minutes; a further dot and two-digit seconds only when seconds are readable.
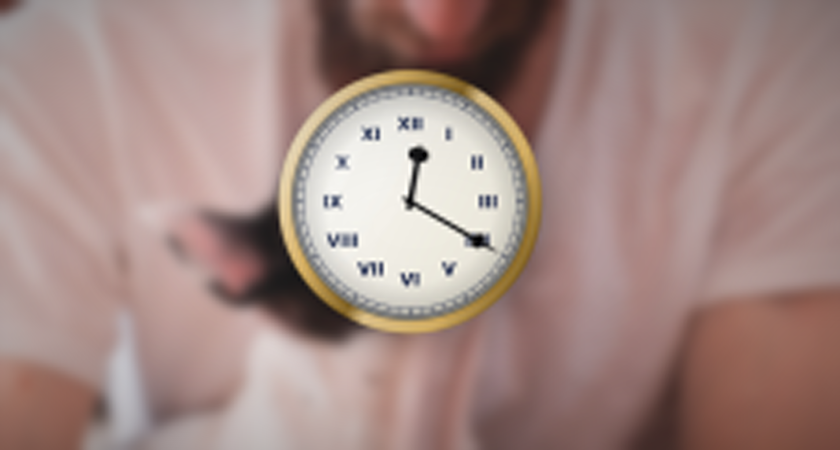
12.20
